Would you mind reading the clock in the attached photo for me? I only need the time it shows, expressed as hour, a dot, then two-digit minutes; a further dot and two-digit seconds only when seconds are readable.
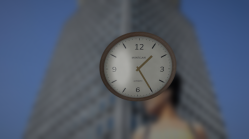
1.25
